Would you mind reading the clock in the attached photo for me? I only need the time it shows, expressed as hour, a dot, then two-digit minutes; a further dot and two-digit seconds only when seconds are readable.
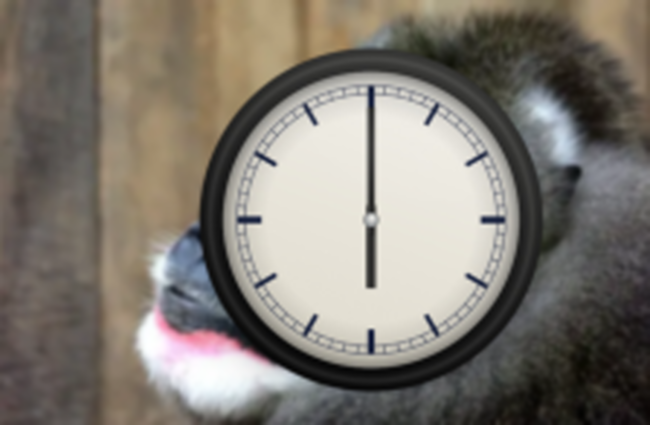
6.00
